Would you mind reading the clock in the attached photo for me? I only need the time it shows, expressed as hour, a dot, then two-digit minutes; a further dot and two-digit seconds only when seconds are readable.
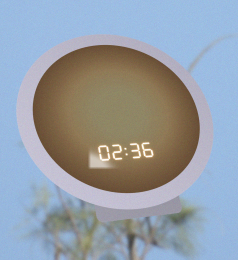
2.36
